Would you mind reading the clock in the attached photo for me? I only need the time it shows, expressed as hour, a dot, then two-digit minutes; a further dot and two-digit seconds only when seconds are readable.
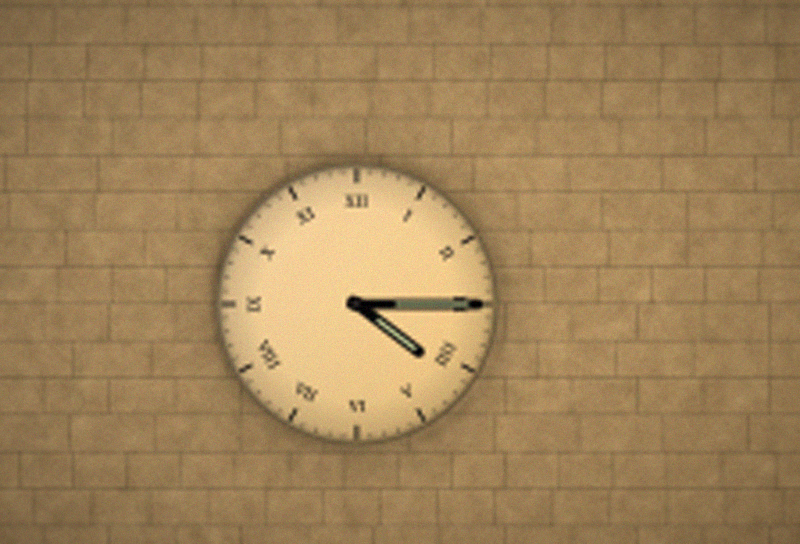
4.15
